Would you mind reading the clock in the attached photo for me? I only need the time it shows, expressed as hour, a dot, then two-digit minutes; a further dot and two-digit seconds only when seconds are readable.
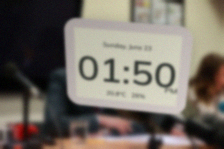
1.50
